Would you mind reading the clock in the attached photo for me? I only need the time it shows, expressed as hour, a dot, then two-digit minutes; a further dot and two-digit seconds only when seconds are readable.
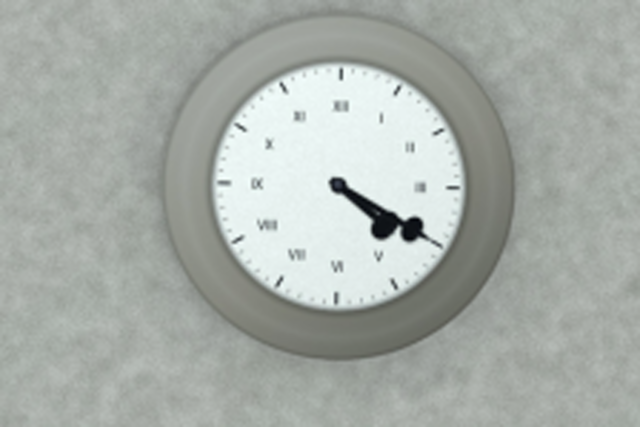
4.20
